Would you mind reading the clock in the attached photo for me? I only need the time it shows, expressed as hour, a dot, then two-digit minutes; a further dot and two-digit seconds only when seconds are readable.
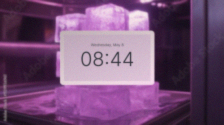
8.44
